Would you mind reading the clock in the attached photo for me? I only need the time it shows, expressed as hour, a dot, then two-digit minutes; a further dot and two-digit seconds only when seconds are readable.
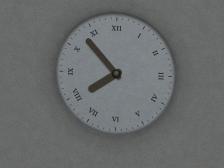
7.53
